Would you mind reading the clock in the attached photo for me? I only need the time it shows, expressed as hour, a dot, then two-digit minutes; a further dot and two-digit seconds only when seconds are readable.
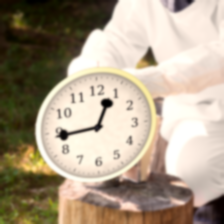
12.44
